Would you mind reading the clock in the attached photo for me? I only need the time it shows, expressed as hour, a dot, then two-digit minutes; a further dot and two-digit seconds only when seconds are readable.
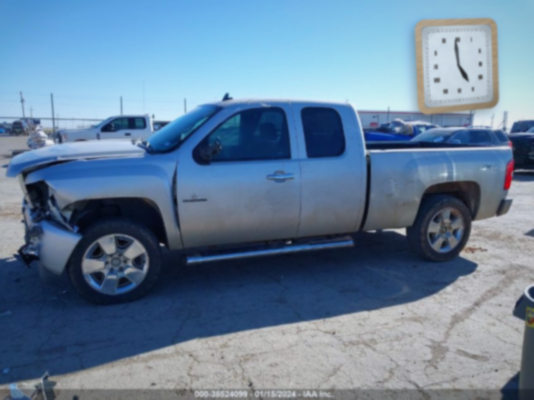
4.59
